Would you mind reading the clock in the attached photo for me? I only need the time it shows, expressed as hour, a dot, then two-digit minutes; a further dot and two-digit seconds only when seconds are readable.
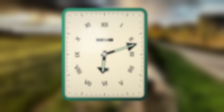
6.12
